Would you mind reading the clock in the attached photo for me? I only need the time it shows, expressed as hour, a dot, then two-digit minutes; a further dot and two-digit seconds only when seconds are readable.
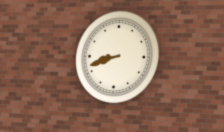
8.42
